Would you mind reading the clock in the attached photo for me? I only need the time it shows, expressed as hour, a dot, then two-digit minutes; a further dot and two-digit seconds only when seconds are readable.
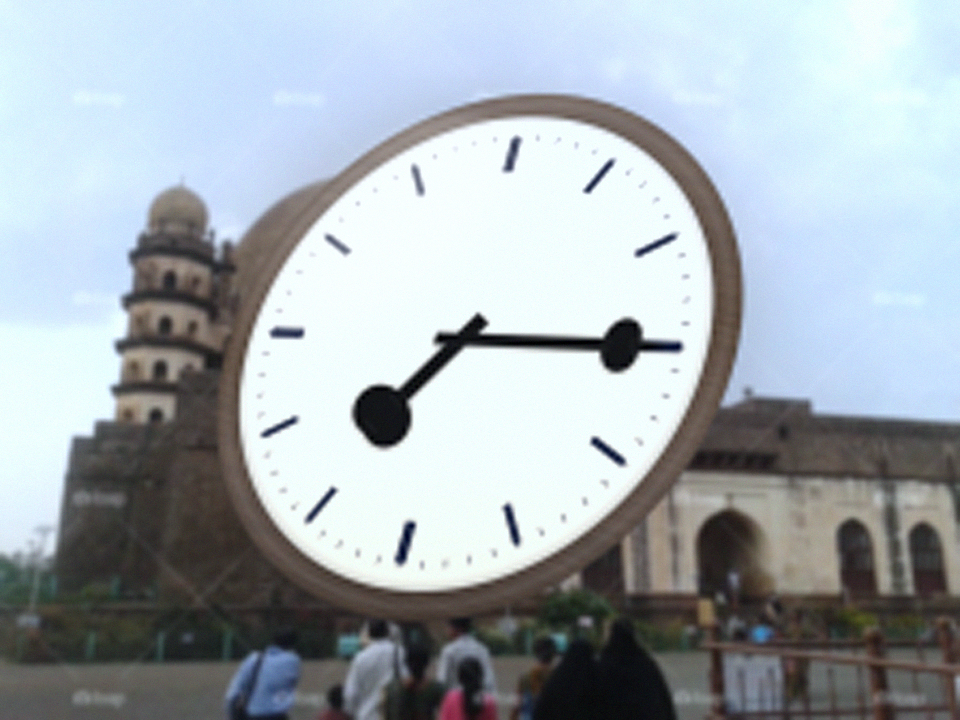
7.15
